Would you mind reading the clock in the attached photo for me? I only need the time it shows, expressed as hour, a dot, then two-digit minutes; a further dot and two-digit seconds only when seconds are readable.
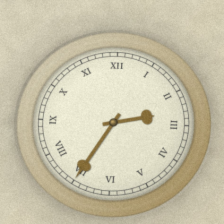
2.35
